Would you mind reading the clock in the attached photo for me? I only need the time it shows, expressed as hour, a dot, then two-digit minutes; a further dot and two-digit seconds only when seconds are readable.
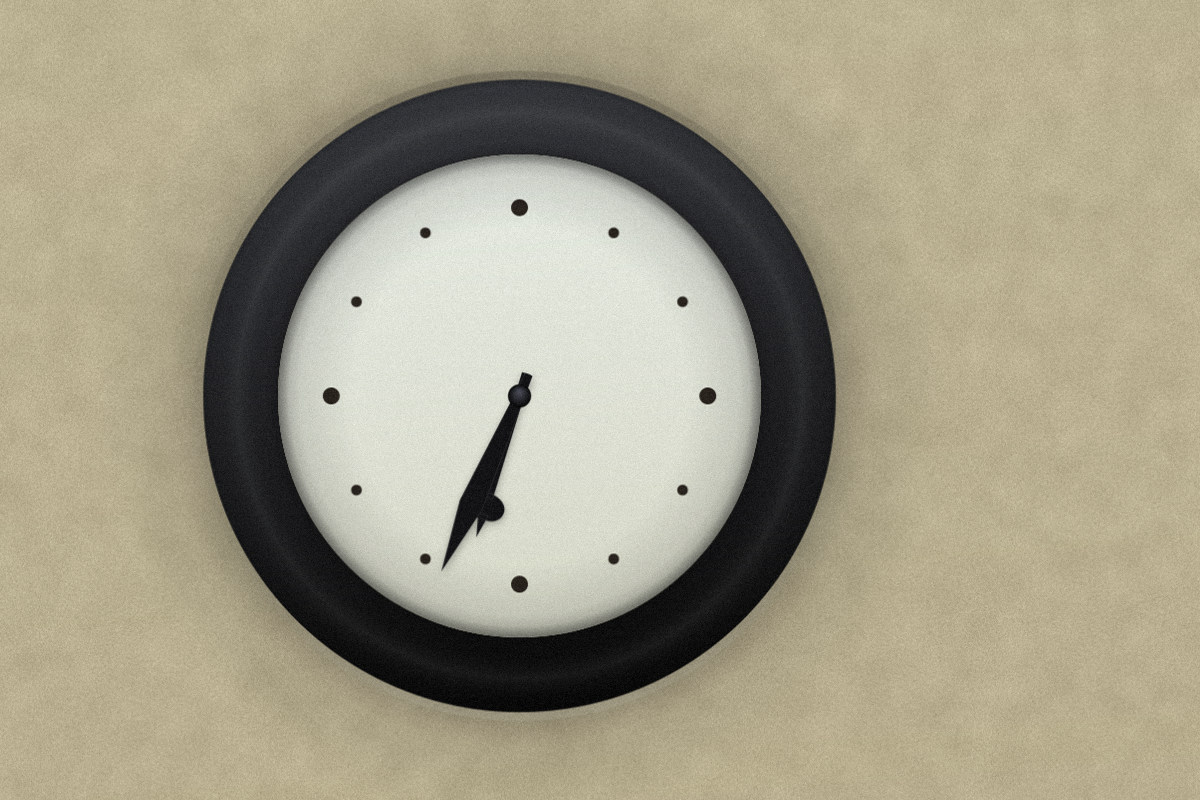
6.34
